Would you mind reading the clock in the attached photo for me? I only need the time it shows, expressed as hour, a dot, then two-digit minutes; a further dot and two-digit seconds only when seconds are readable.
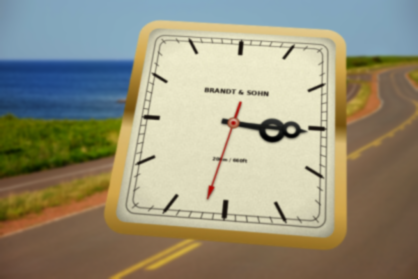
3.15.32
